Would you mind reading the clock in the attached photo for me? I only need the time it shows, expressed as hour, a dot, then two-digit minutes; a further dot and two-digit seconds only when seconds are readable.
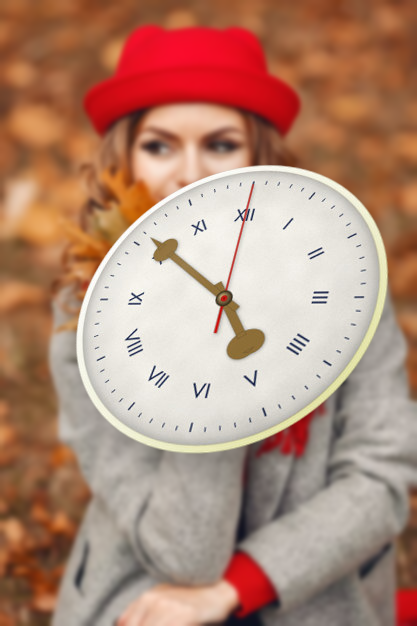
4.51.00
